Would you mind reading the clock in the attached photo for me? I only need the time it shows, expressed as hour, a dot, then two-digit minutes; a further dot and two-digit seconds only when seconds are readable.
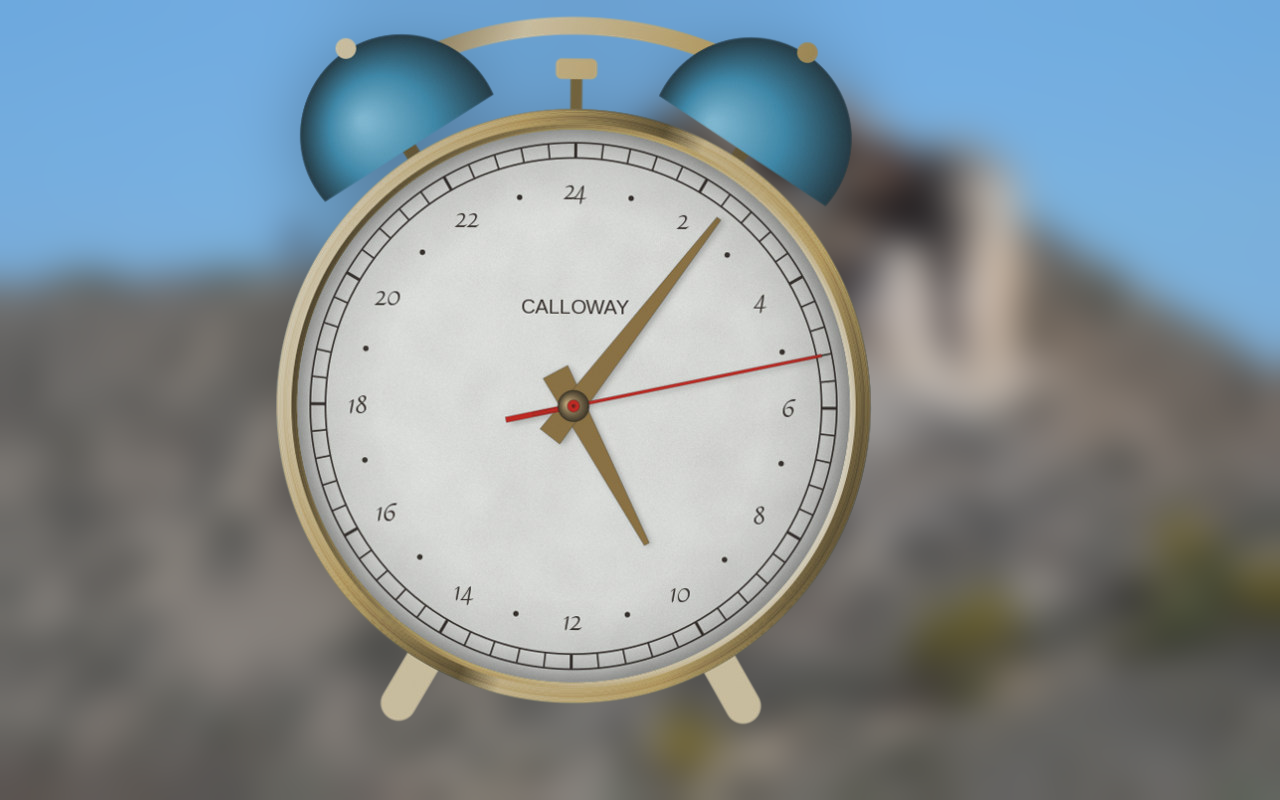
10.06.13
